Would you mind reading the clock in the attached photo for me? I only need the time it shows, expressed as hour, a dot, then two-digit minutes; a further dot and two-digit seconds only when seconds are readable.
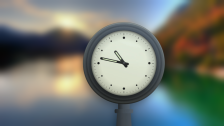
10.47
